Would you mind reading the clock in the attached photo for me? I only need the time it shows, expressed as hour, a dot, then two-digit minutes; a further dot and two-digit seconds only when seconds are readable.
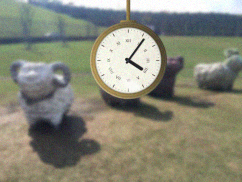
4.06
